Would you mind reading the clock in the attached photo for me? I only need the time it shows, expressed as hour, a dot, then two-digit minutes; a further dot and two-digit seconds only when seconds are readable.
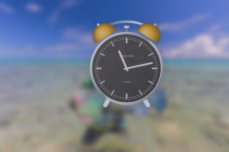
11.13
